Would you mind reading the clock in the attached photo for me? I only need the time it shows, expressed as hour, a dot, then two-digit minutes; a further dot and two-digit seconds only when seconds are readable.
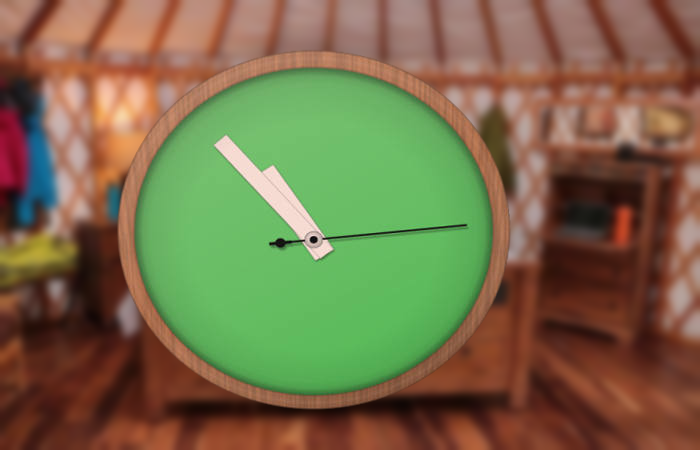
10.53.14
